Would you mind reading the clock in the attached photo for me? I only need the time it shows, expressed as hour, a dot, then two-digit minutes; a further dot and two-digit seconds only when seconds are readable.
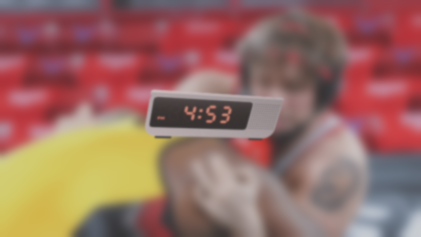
4.53
